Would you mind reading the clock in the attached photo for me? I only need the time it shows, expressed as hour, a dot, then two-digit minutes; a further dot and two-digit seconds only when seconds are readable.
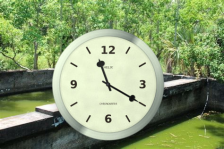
11.20
